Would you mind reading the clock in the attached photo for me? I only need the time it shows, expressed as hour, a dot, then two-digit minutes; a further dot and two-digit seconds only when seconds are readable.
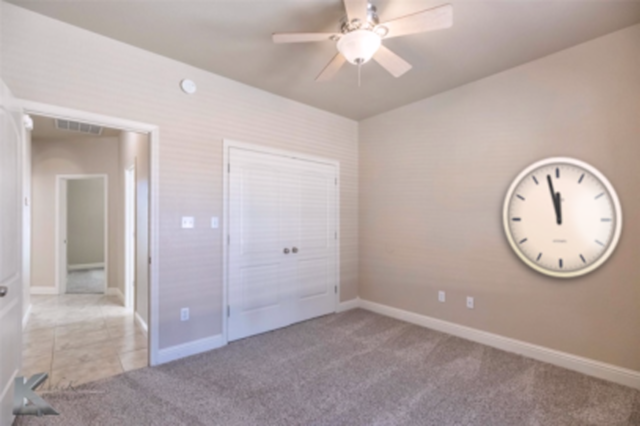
11.58
